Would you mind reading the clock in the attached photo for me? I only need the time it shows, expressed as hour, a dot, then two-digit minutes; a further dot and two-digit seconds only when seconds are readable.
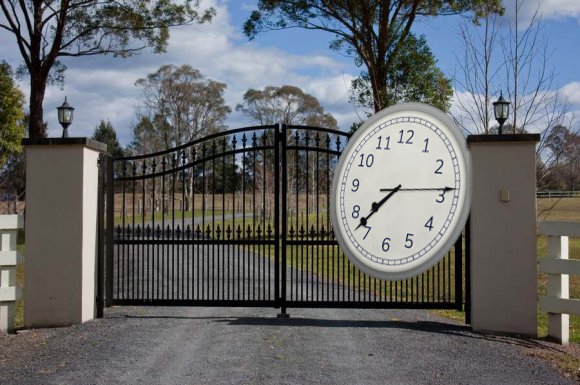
7.37.14
